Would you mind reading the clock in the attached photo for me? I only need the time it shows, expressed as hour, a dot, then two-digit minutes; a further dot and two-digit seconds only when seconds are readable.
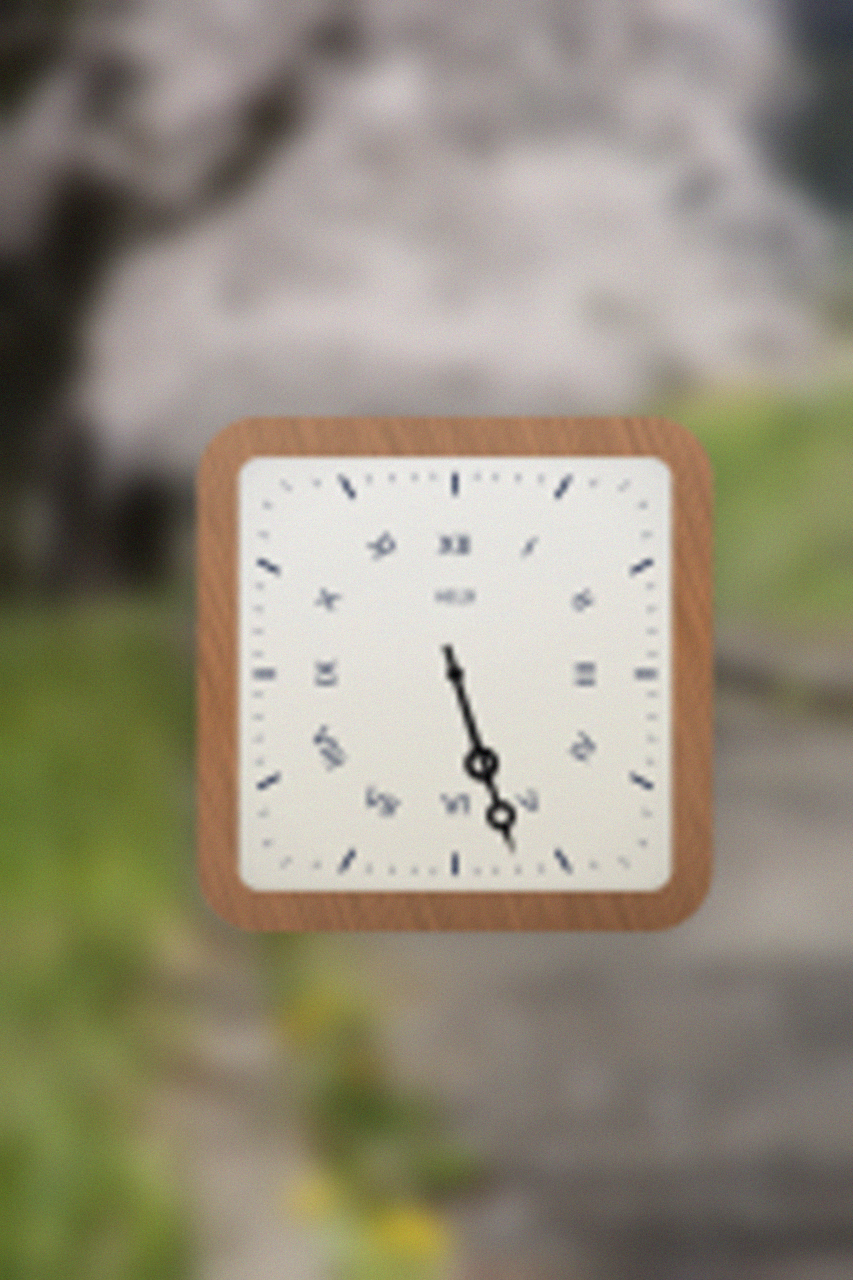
5.27
